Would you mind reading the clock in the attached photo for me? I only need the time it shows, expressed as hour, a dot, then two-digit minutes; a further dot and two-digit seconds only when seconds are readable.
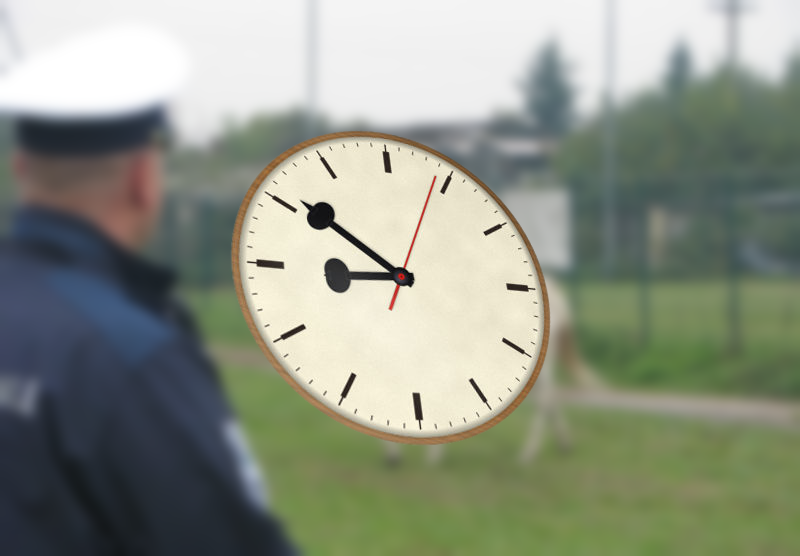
8.51.04
